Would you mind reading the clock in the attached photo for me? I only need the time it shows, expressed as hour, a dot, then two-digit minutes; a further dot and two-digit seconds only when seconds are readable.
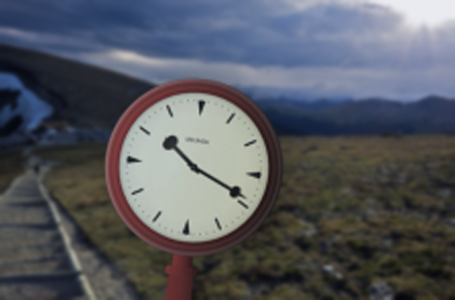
10.19
